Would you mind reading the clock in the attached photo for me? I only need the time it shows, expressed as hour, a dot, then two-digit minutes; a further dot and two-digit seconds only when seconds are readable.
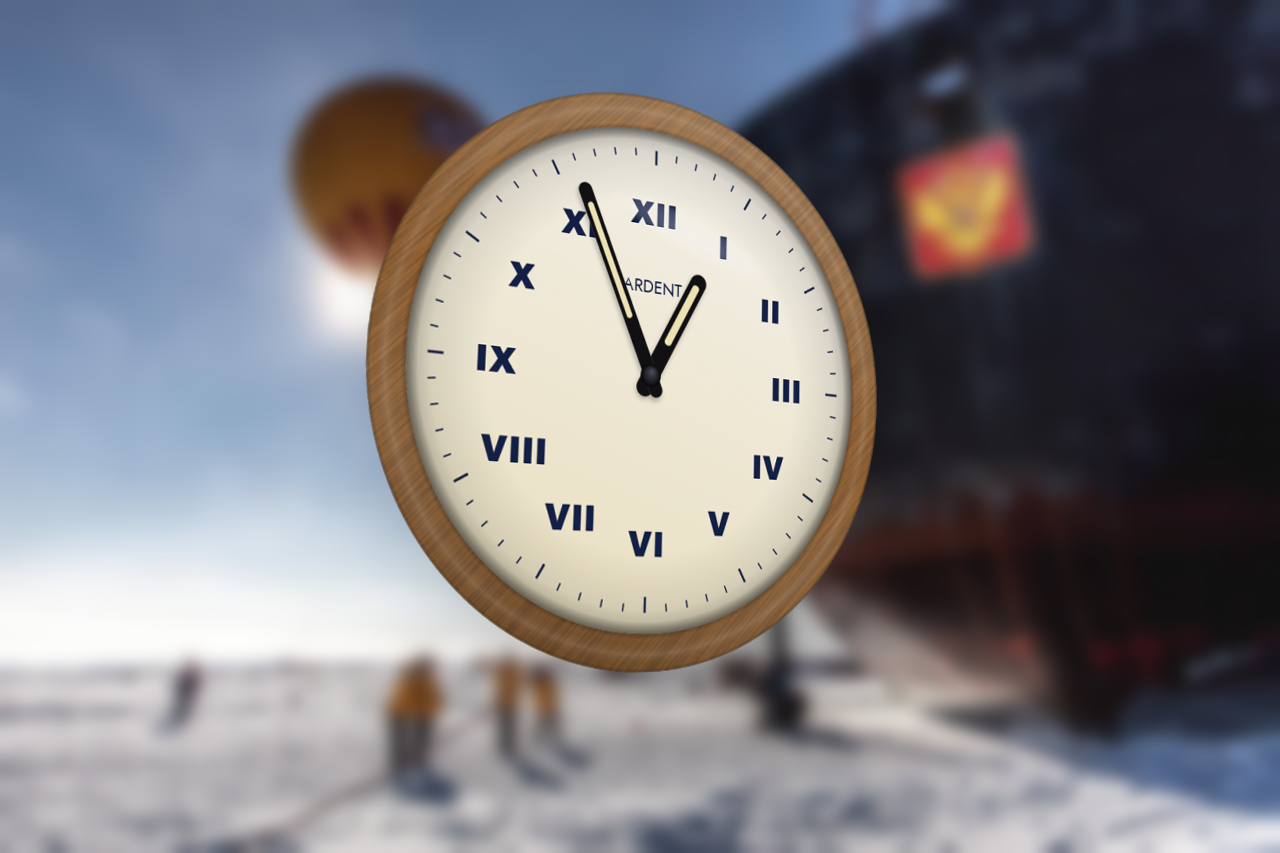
12.56
